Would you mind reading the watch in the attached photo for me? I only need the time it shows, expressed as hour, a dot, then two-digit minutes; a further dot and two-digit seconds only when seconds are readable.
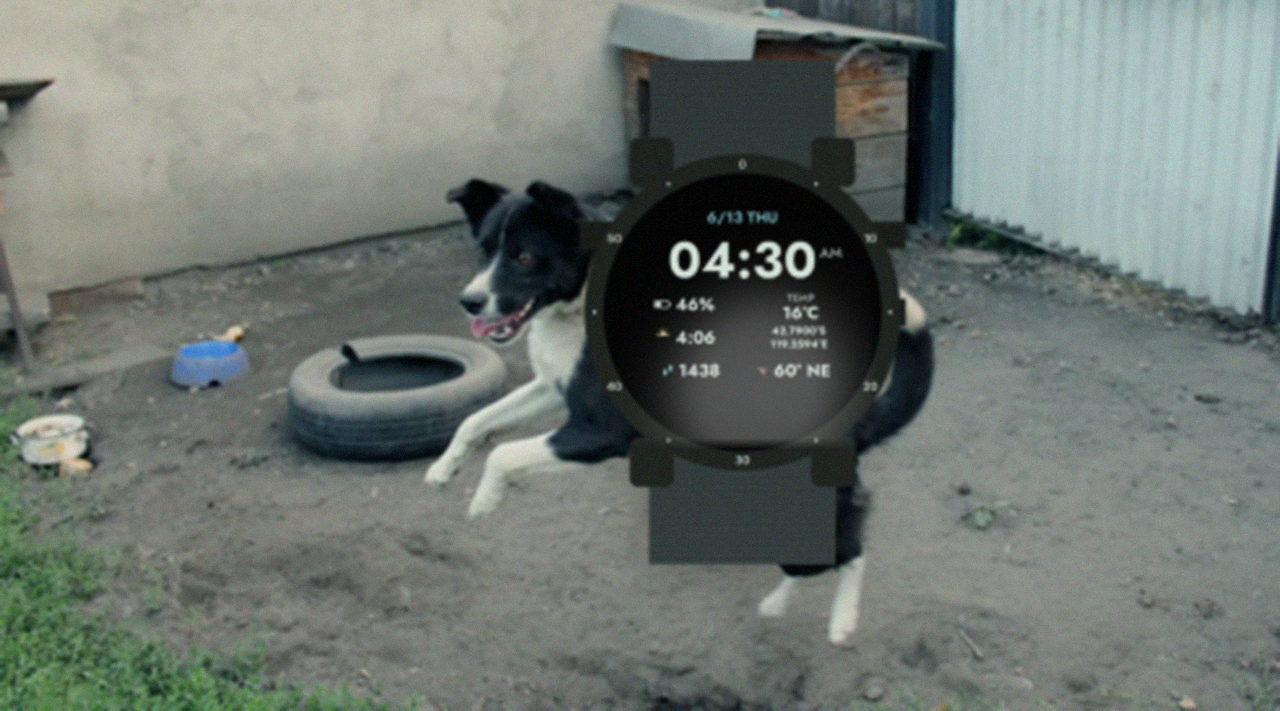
4.30
